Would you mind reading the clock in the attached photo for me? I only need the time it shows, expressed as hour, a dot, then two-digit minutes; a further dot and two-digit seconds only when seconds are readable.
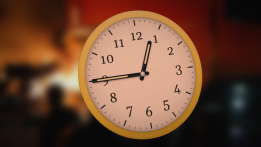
12.45
